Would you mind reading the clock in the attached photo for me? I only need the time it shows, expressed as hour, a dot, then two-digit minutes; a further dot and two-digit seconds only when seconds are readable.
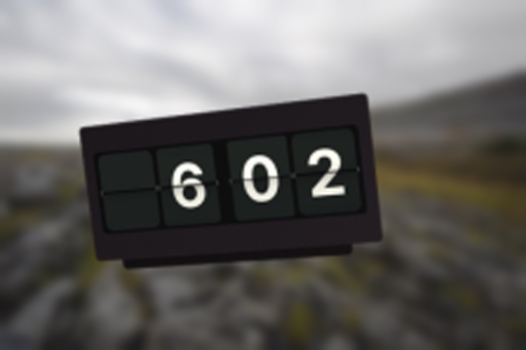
6.02
